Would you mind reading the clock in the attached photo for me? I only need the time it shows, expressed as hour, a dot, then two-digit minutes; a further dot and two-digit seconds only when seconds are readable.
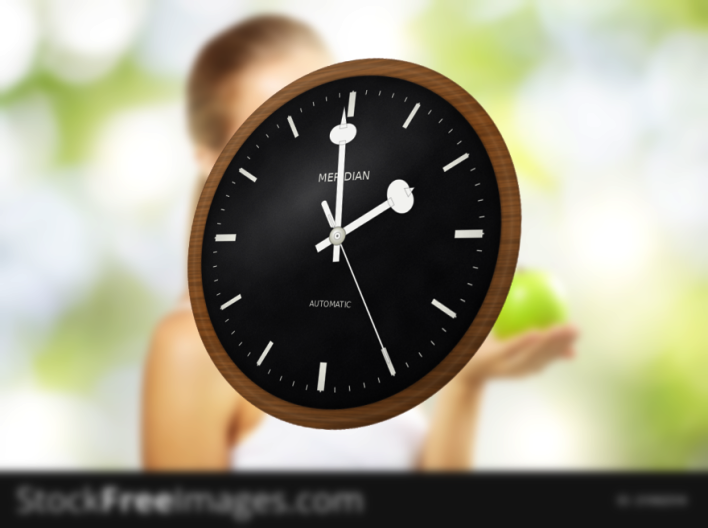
1.59.25
